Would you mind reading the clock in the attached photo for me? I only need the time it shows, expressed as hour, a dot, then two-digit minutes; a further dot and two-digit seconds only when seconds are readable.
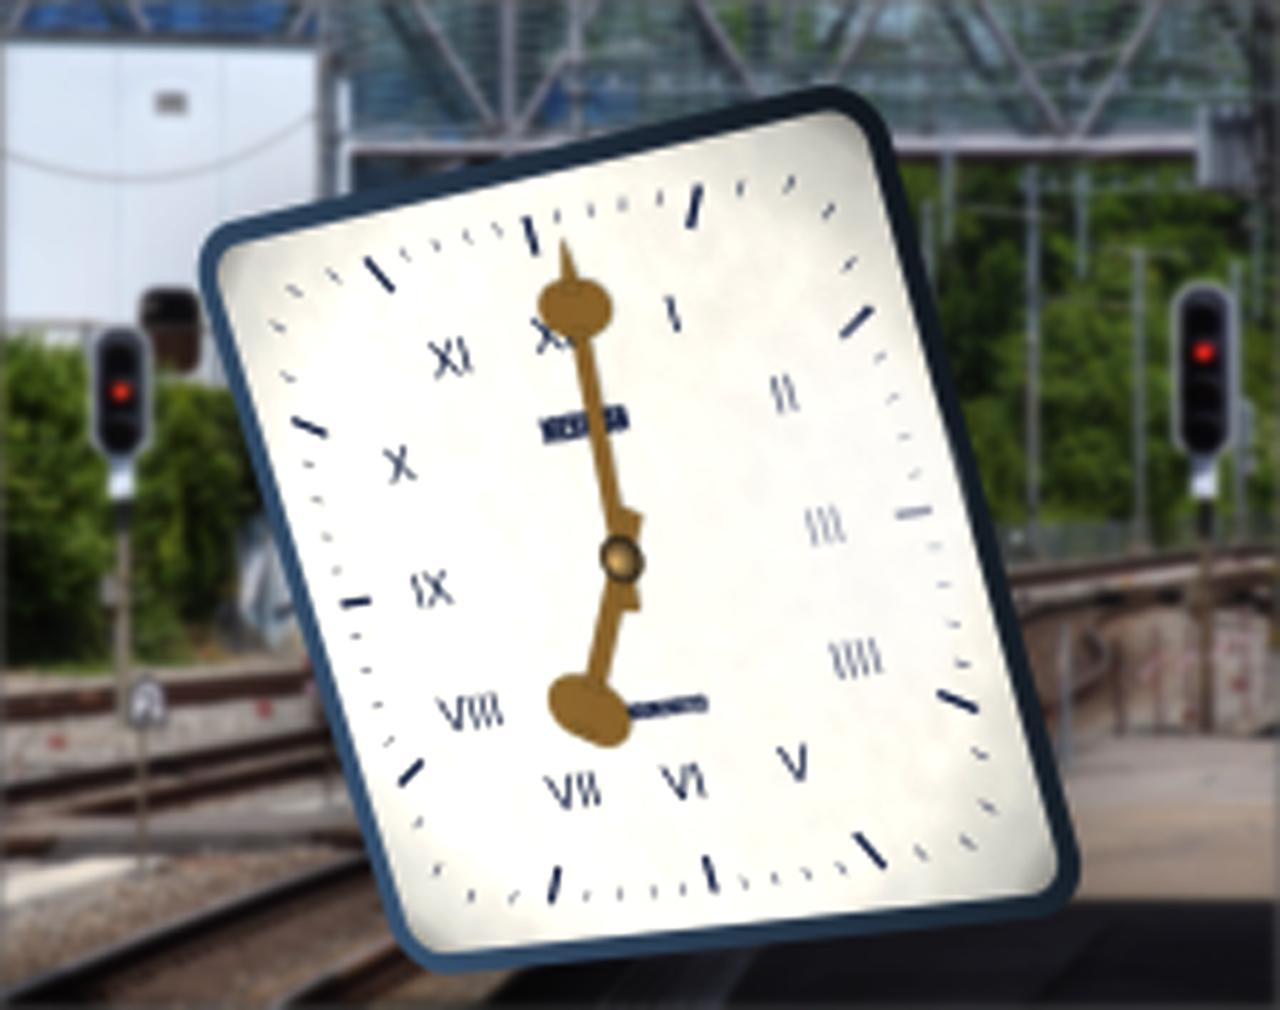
7.01
